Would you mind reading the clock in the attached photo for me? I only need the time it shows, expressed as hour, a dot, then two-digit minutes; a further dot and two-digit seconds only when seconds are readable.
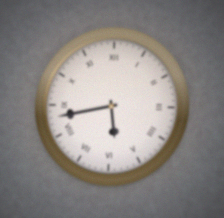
5.43
